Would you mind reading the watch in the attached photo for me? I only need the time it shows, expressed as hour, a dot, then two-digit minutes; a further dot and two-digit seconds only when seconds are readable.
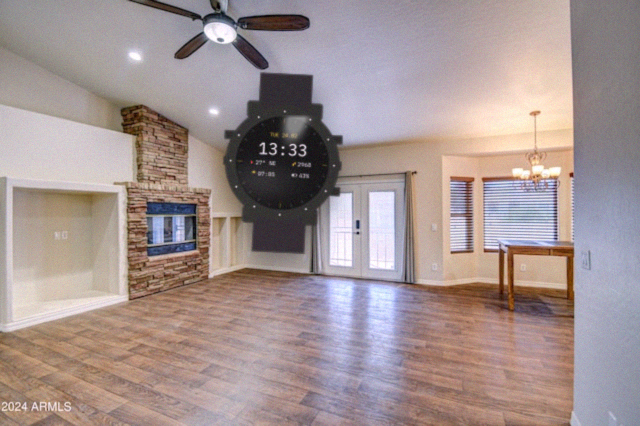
13.33
